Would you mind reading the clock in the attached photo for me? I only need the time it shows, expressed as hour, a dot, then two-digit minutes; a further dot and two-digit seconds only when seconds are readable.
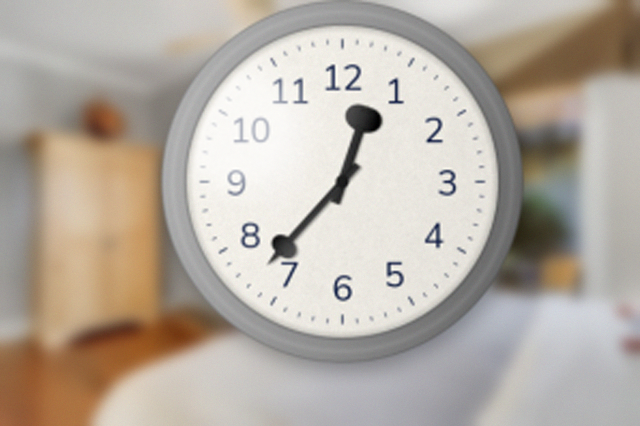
12.37
